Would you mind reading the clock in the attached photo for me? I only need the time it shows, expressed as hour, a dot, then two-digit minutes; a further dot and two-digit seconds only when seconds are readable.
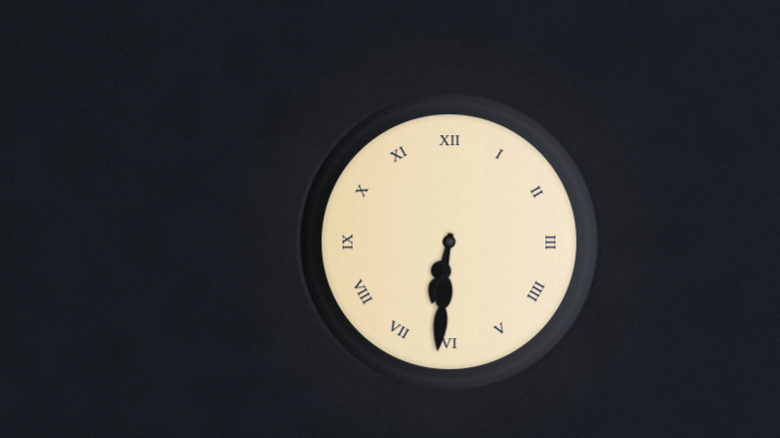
6.31
